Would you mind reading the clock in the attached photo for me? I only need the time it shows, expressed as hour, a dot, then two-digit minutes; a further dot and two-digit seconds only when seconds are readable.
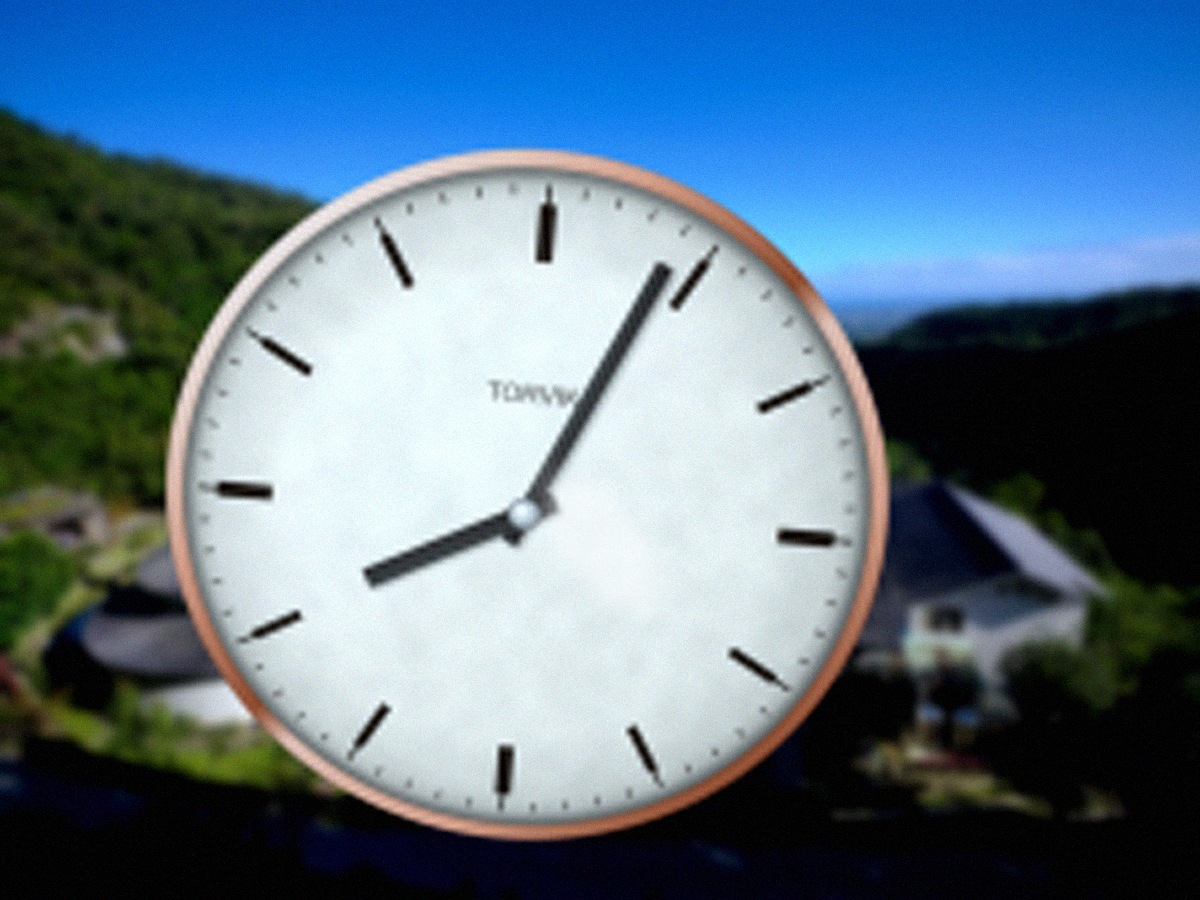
8.04
